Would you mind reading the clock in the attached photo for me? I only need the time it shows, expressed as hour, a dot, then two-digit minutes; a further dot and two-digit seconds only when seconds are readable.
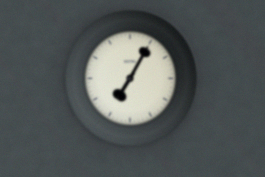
7.05
